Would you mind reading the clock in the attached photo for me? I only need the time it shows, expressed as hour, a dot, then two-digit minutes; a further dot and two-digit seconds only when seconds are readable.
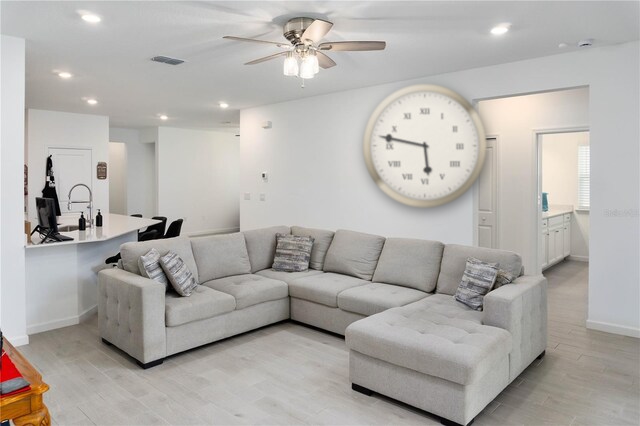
5.47
